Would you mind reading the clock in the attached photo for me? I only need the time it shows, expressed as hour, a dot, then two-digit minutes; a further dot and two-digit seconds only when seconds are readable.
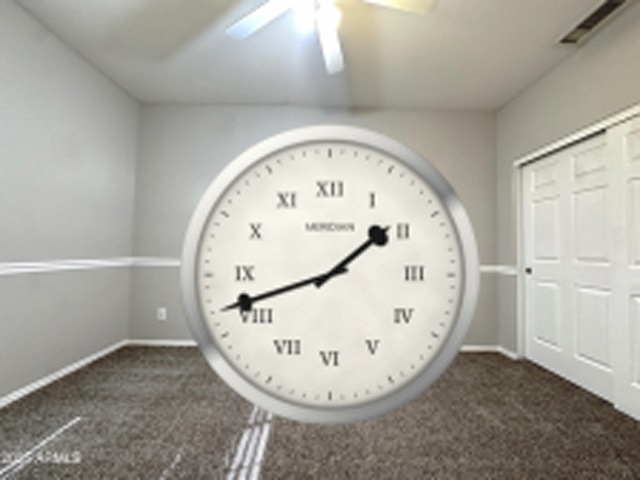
1.42
